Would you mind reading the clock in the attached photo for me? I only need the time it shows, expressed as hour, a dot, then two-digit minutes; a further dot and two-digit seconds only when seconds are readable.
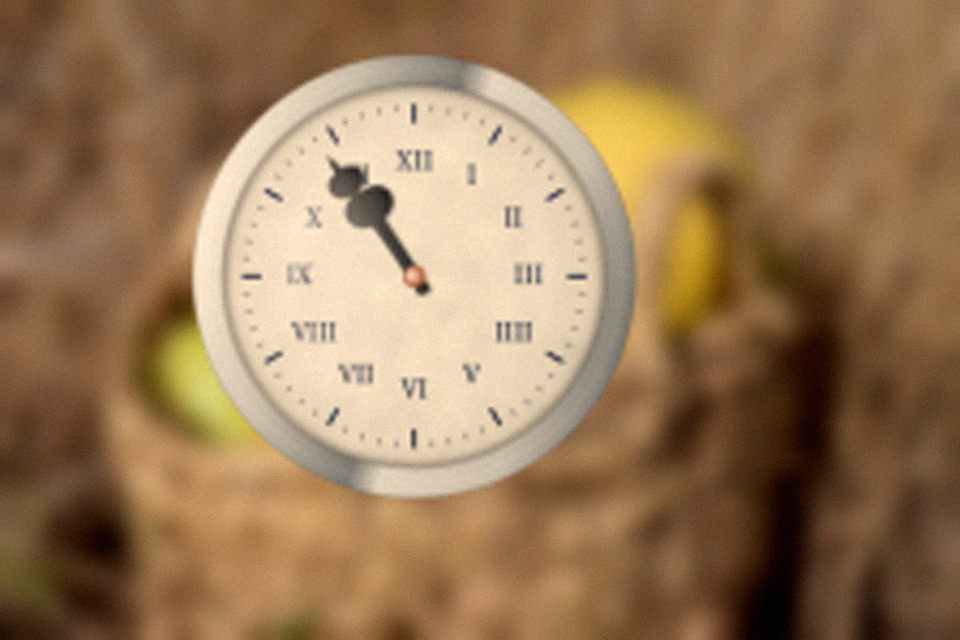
10.54
